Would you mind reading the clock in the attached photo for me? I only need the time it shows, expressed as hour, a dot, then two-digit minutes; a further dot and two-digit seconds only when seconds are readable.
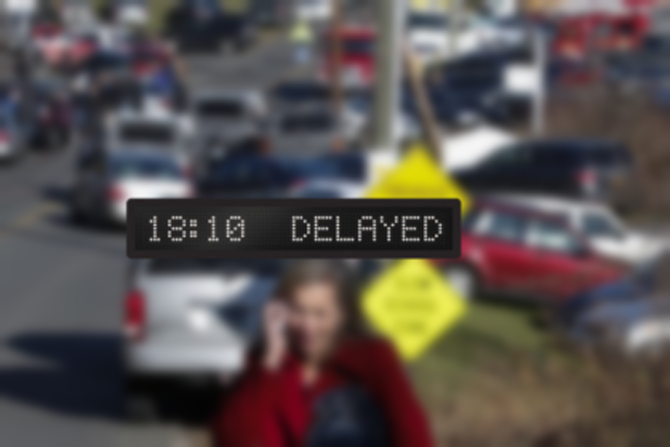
18.10
